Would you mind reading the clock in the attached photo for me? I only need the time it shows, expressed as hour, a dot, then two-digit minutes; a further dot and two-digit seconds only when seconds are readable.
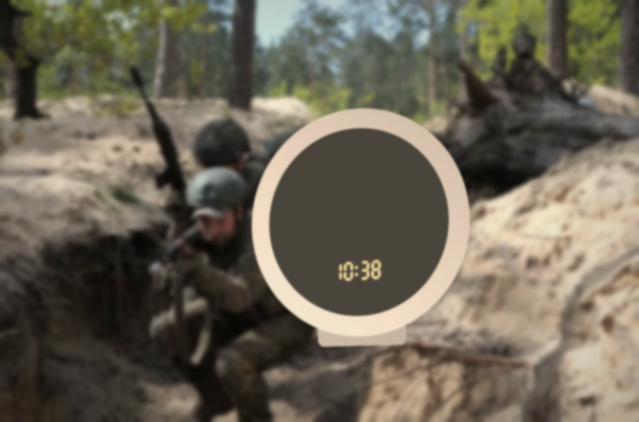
10.38
